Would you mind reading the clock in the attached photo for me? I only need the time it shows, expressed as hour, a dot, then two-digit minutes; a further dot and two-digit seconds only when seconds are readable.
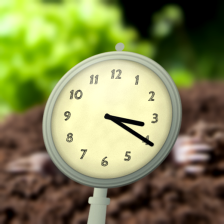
3.20
